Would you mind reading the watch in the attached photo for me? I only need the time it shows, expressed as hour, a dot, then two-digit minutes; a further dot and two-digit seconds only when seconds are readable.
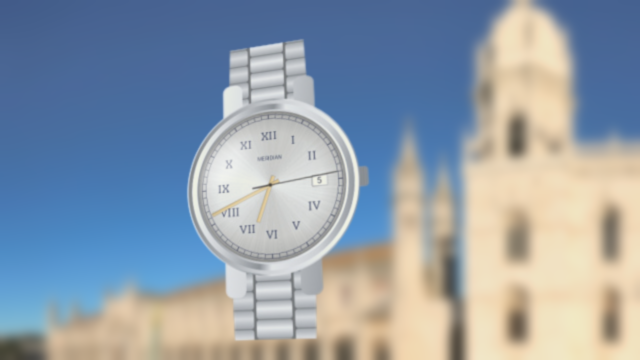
6.41.14
